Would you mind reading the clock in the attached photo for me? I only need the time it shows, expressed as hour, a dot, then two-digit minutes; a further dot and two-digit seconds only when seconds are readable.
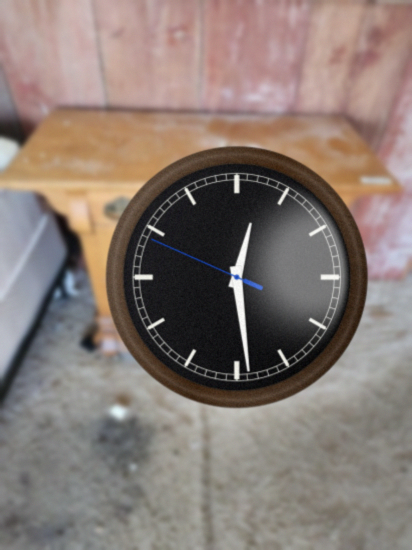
12.28.49
